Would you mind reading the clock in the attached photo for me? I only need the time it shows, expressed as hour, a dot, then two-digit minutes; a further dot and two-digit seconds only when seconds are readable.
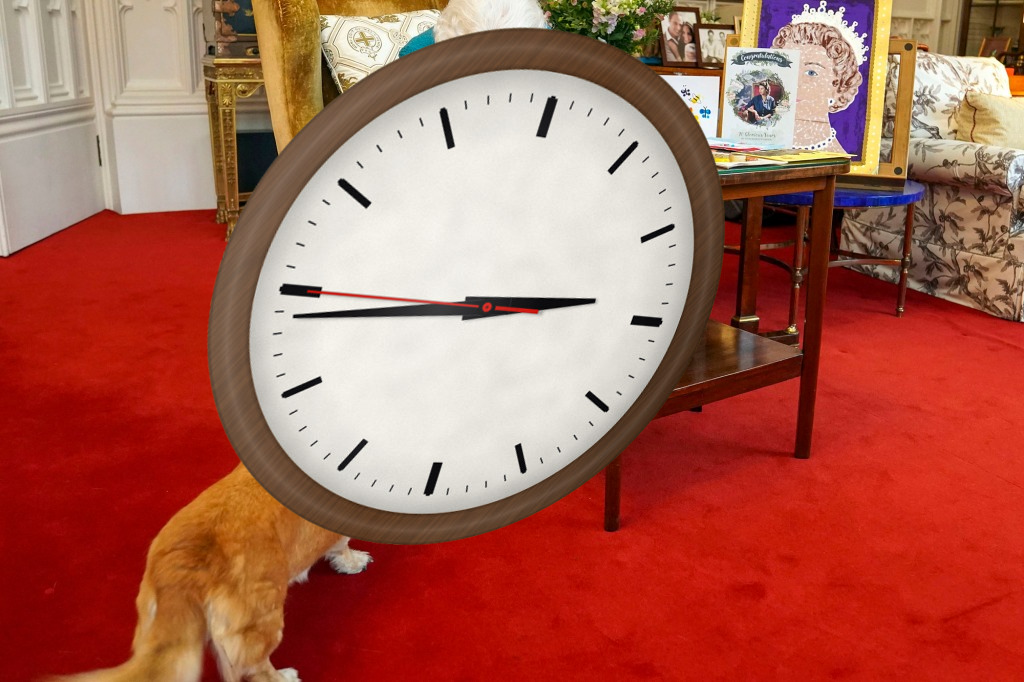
2.43.45
